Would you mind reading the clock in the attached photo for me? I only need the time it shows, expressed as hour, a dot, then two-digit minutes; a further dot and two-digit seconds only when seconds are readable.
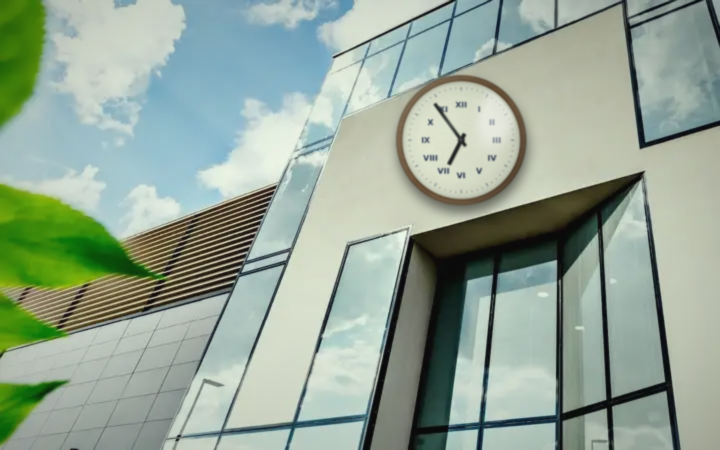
6.54
